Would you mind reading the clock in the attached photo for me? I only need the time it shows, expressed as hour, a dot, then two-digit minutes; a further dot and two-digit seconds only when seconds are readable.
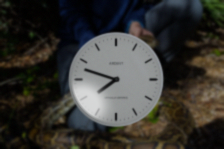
7.48
